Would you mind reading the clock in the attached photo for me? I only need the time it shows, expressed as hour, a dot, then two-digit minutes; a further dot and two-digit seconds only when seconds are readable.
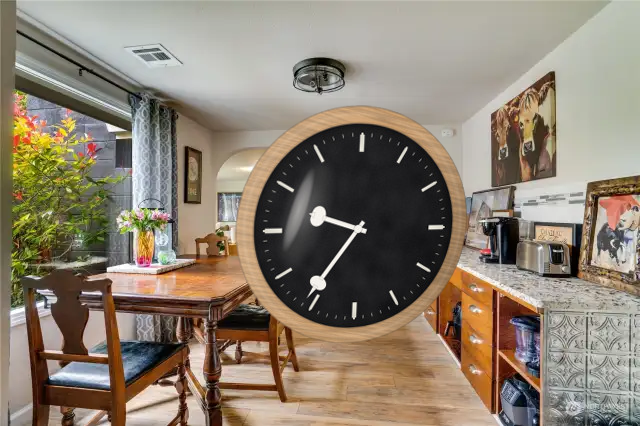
9.36
